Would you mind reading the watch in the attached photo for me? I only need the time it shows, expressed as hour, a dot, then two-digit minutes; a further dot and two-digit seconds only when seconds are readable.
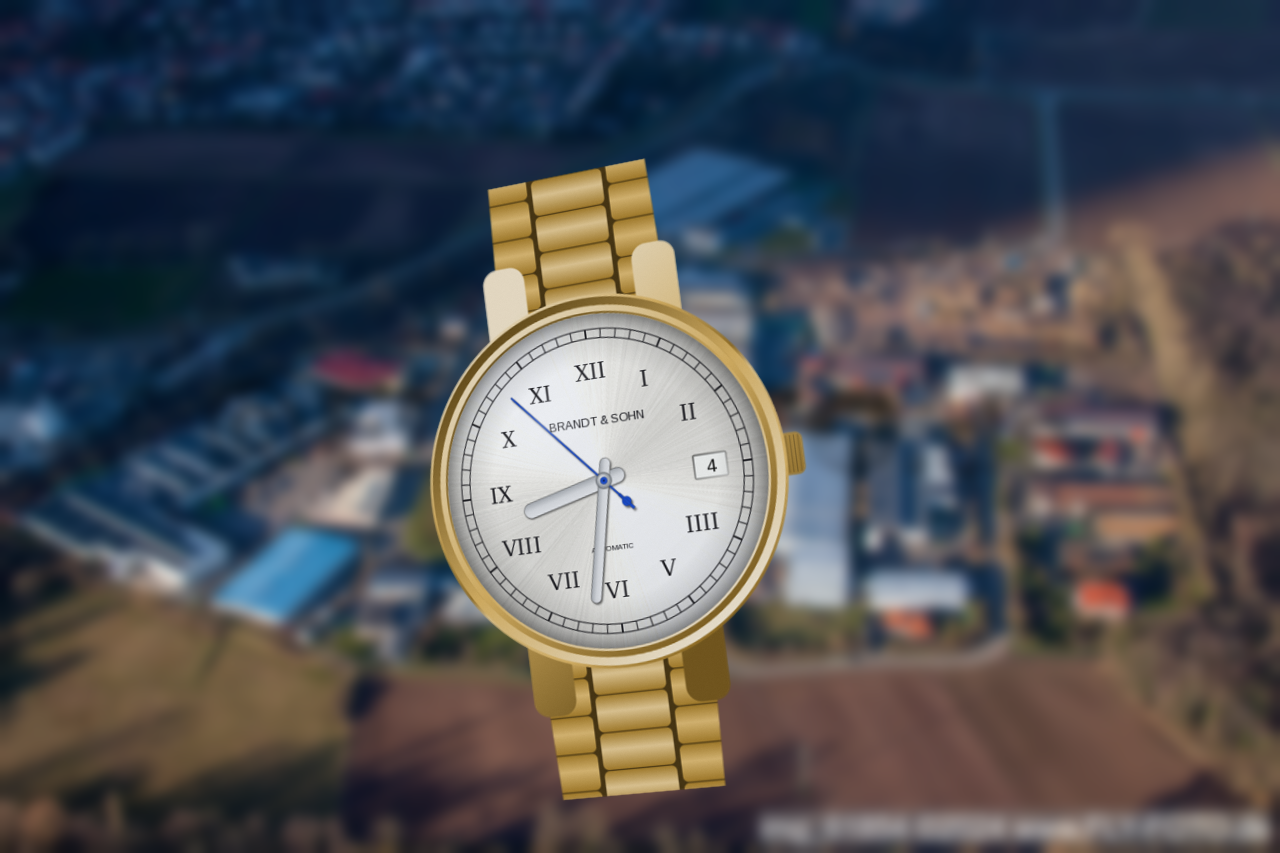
8.31.53
